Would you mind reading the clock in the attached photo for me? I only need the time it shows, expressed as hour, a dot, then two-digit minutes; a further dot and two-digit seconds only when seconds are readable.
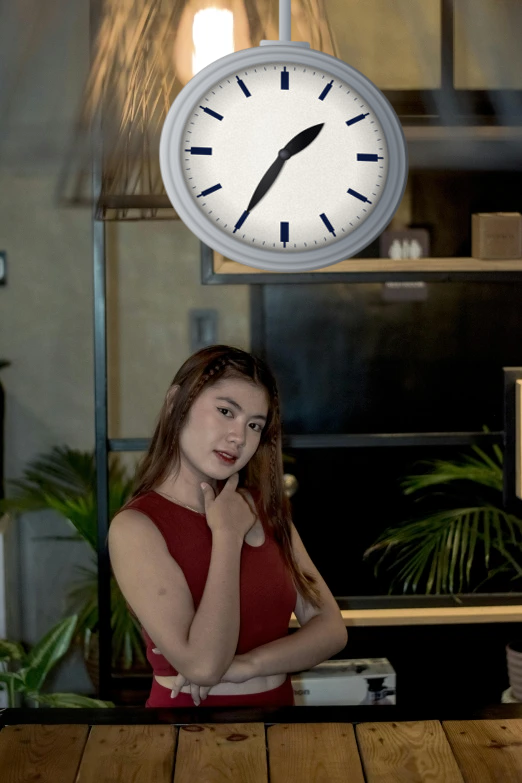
1.35
